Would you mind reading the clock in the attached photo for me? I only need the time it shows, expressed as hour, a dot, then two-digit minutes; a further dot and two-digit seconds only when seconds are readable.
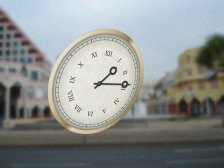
1.14
